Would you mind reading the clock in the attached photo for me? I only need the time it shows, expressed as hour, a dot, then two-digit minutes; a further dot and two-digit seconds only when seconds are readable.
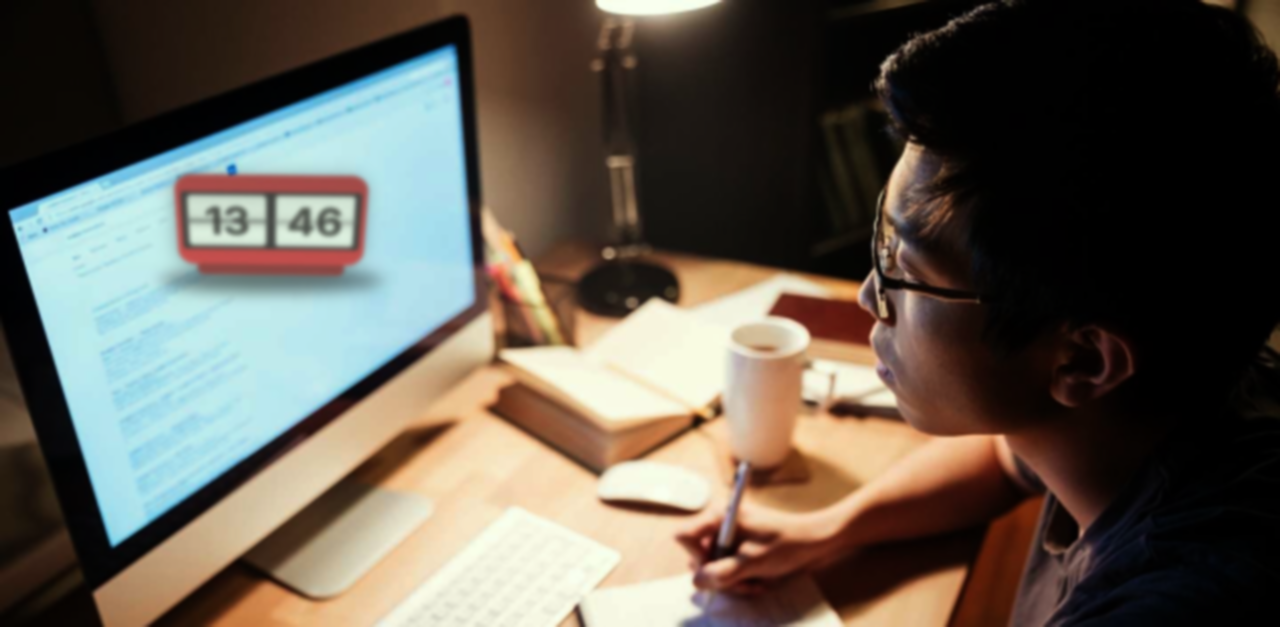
13.46
